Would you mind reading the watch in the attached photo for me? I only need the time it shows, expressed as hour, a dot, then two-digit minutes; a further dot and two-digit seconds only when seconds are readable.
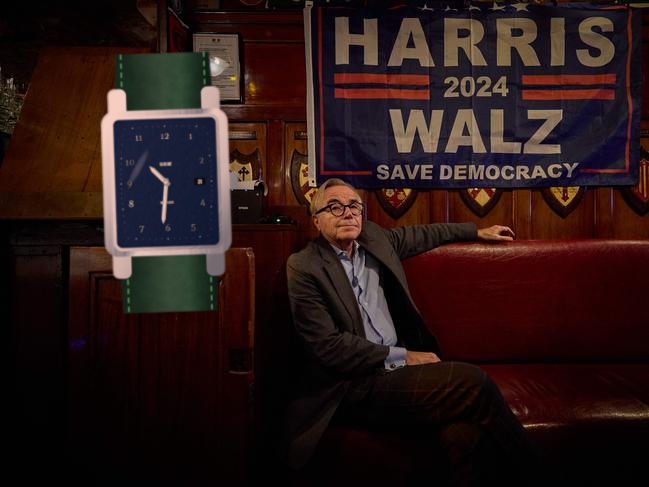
10.31
